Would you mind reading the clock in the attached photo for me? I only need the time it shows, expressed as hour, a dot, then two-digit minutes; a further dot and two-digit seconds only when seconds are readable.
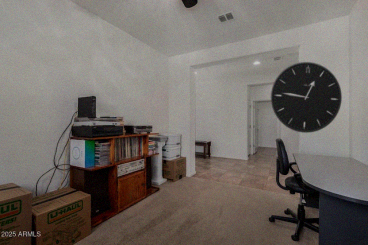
12.46
